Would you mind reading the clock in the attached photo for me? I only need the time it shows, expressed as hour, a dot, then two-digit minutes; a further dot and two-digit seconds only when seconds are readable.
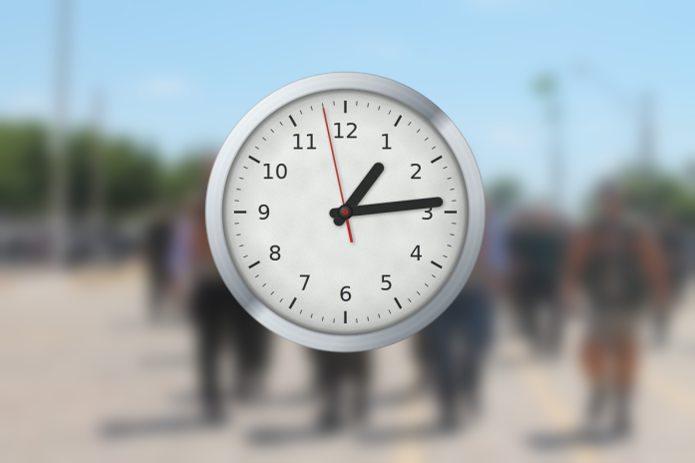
1.13.58
